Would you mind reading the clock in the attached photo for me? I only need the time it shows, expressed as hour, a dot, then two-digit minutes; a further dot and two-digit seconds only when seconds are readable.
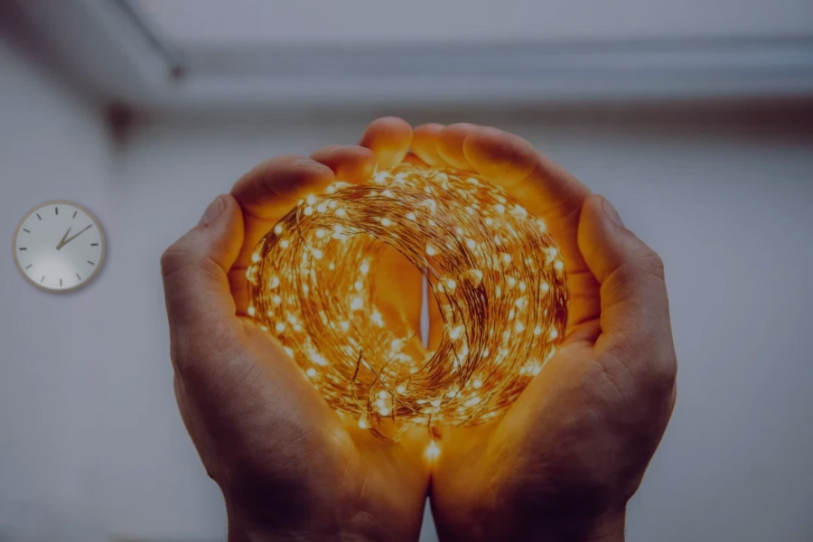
1.10
